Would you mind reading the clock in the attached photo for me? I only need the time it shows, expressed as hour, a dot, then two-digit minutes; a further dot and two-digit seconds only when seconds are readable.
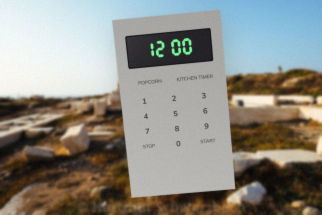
12.00
